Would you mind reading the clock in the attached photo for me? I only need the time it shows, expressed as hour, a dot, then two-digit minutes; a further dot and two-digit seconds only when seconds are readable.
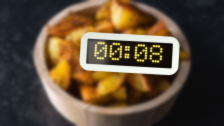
0.08
